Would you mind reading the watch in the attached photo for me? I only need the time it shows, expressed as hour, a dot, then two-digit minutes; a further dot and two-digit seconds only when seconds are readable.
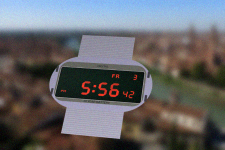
5.56.42
